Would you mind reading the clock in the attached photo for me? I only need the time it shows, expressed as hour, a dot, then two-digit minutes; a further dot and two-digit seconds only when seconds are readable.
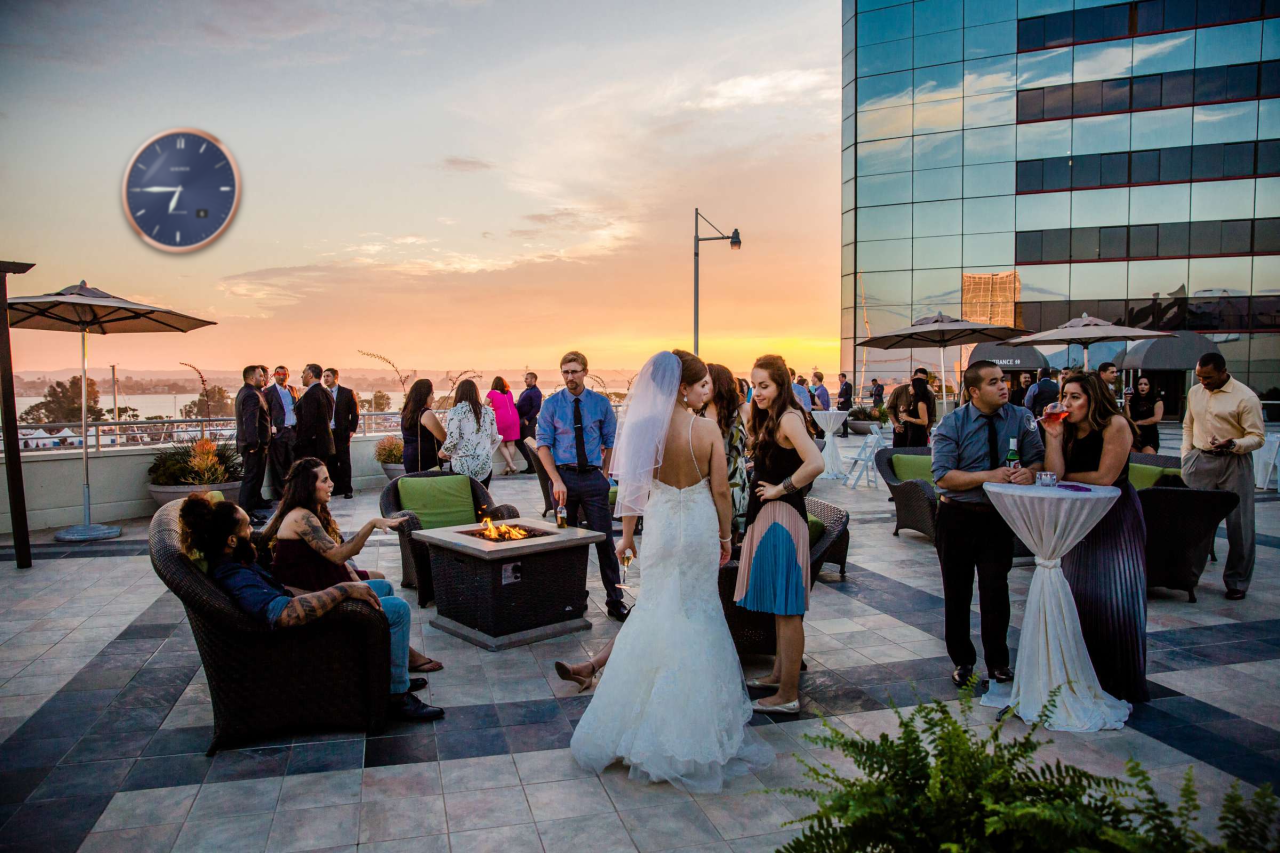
6.45
